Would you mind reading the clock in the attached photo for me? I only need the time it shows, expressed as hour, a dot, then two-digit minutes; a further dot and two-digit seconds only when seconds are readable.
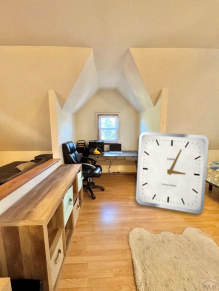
3.04
